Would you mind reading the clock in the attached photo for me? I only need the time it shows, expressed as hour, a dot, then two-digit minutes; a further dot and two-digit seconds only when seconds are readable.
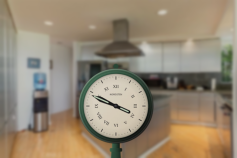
3.49
